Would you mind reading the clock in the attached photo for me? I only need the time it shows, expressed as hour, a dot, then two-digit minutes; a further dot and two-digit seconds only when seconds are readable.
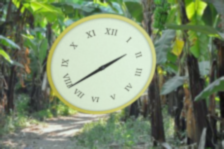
1.38
